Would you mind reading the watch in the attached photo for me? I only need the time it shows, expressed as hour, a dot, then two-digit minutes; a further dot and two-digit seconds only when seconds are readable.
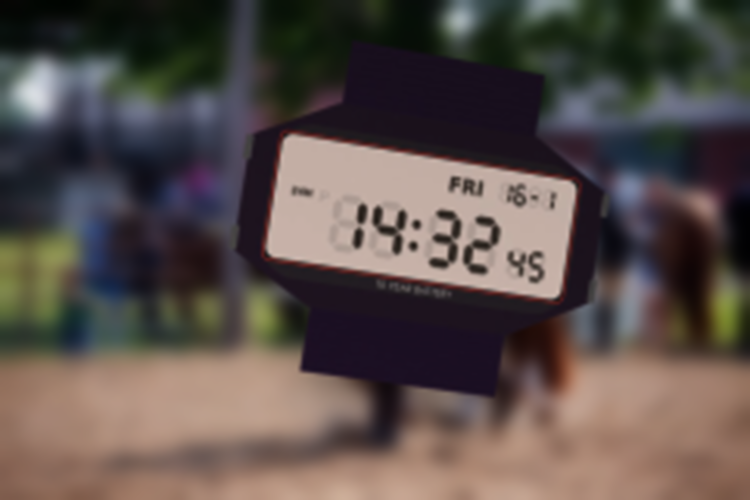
14.32.45
